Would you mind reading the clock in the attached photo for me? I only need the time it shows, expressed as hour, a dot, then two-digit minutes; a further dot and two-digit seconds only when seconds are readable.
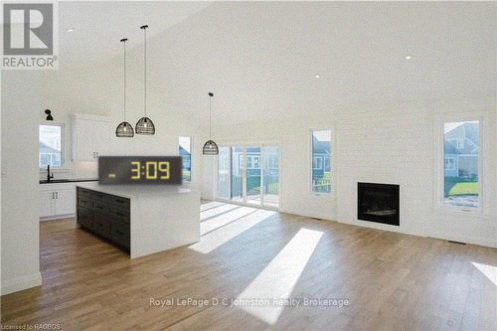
3.09
